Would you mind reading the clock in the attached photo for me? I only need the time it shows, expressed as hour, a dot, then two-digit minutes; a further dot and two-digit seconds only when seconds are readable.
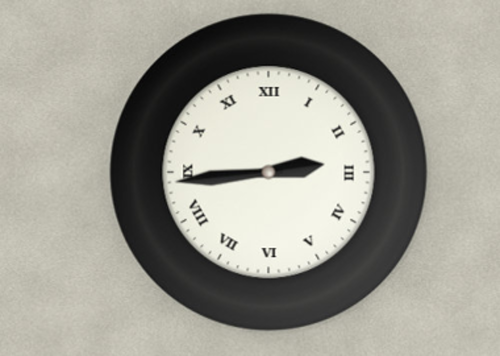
2.44
